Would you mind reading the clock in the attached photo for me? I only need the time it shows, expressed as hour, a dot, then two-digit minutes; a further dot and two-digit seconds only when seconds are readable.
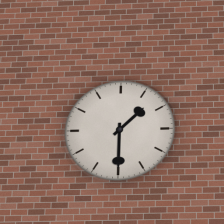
1.30
